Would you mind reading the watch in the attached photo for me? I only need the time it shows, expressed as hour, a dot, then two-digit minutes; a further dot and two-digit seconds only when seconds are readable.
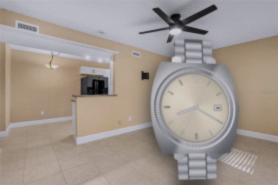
8.20
